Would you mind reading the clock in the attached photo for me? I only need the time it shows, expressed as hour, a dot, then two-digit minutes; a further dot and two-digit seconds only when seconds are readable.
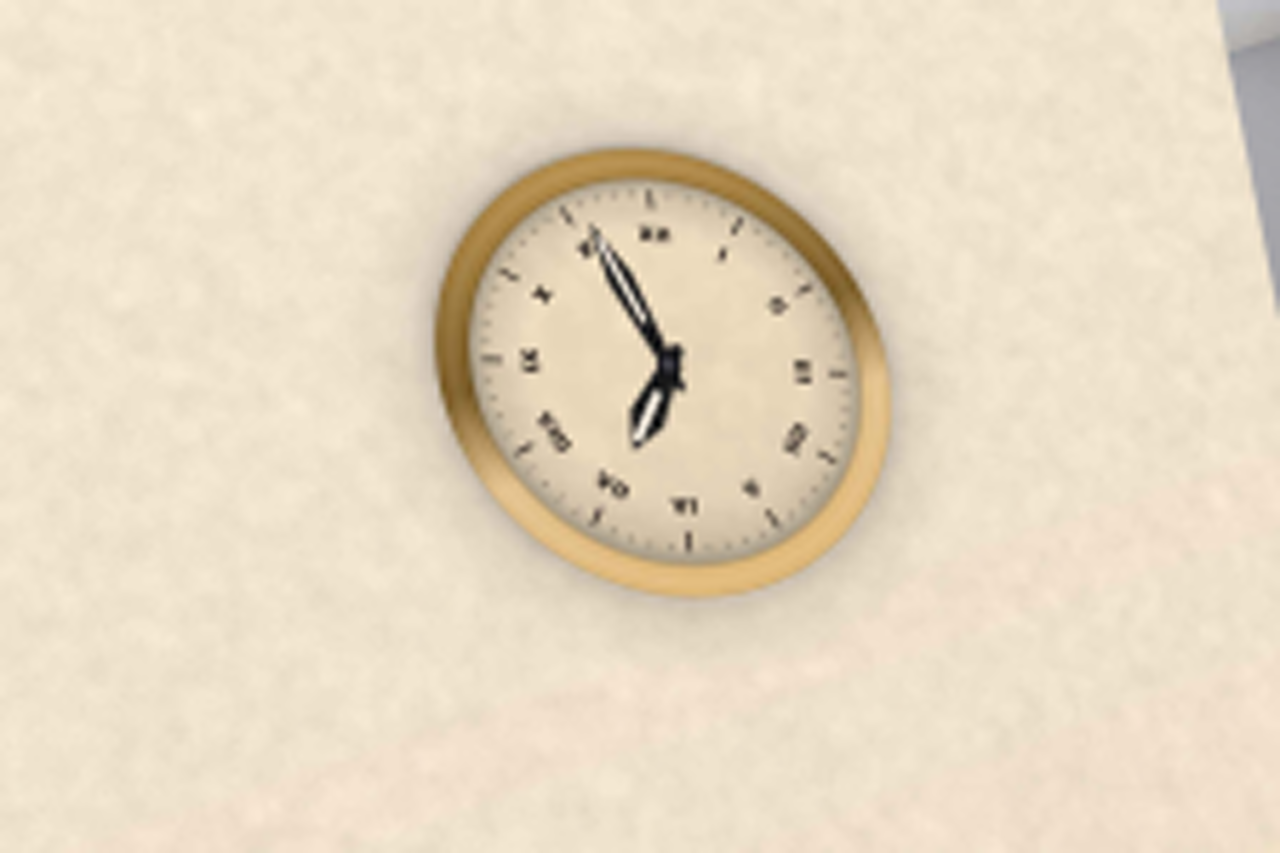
6.56
